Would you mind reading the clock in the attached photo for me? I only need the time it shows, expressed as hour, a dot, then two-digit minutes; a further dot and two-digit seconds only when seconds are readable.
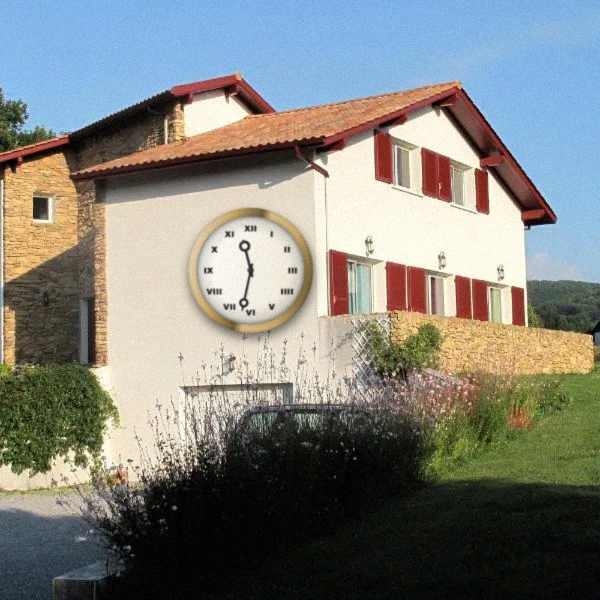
11.32
